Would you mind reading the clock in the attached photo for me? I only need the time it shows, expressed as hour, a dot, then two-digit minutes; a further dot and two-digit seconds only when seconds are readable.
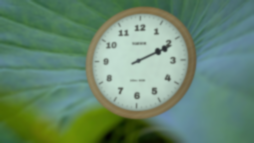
2.11
